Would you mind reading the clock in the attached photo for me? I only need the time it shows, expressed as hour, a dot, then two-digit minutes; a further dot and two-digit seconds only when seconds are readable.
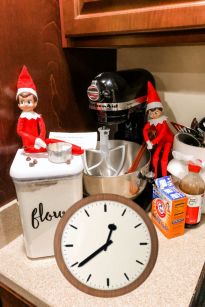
12.39
